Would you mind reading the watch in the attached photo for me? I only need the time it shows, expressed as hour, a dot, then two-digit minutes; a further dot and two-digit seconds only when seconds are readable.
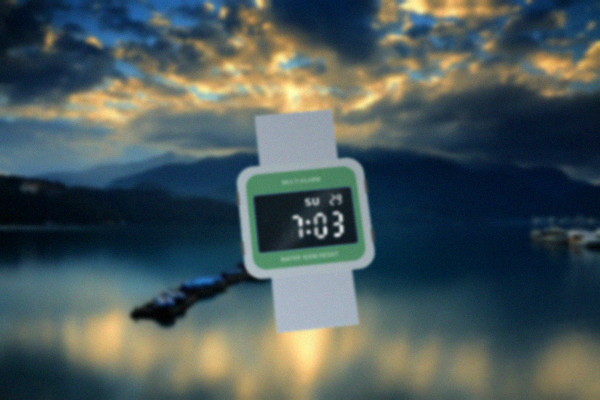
7.03
